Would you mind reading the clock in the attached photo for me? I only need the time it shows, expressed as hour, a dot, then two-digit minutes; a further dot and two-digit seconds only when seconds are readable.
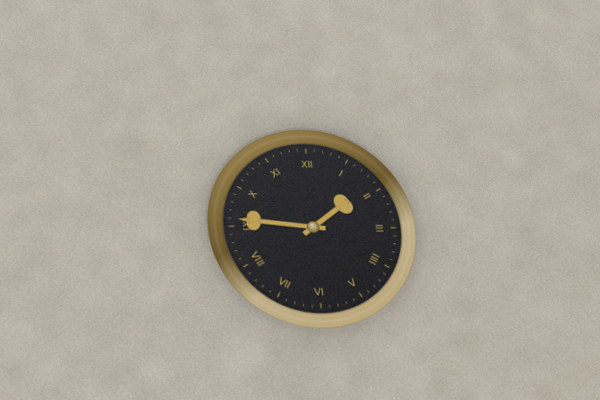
1.46
